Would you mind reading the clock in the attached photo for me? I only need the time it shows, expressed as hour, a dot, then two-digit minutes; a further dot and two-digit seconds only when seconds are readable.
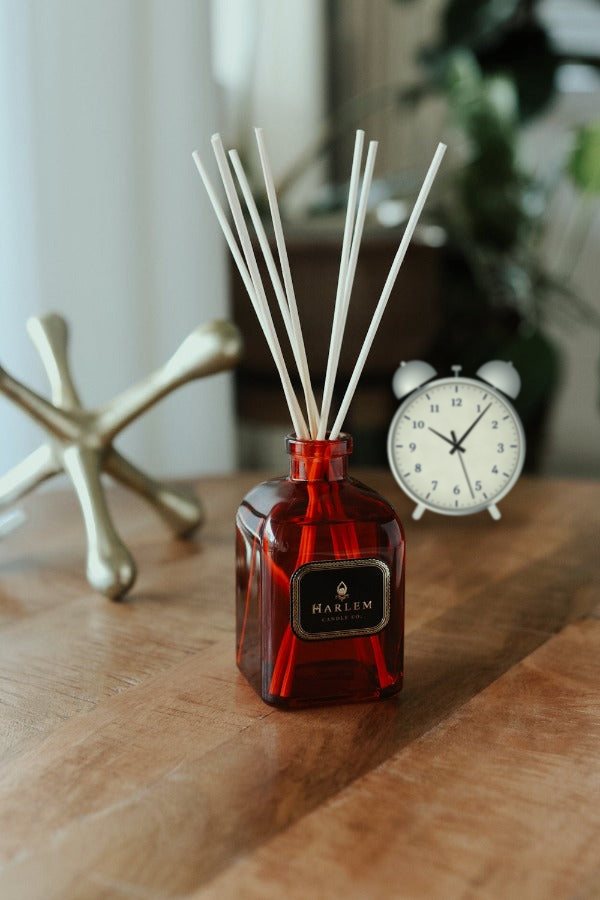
10.06.27
